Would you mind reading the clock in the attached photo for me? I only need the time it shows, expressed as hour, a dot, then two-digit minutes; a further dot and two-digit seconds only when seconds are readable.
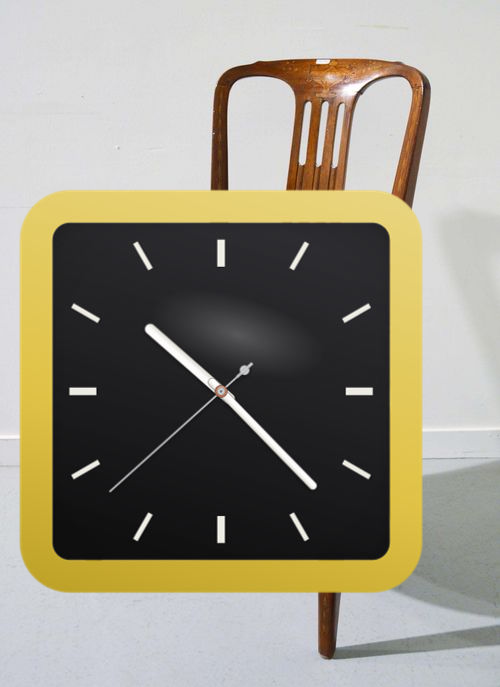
10.22.38
